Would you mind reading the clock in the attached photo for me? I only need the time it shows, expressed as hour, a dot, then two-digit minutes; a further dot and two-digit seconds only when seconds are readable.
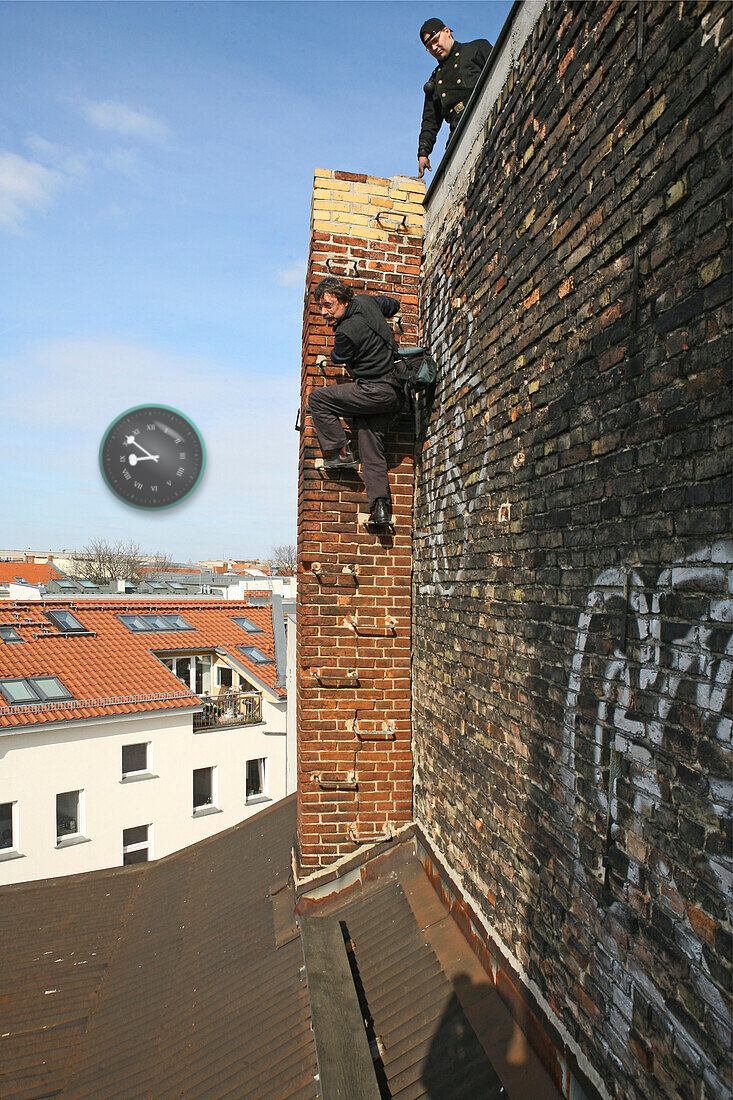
8.52
